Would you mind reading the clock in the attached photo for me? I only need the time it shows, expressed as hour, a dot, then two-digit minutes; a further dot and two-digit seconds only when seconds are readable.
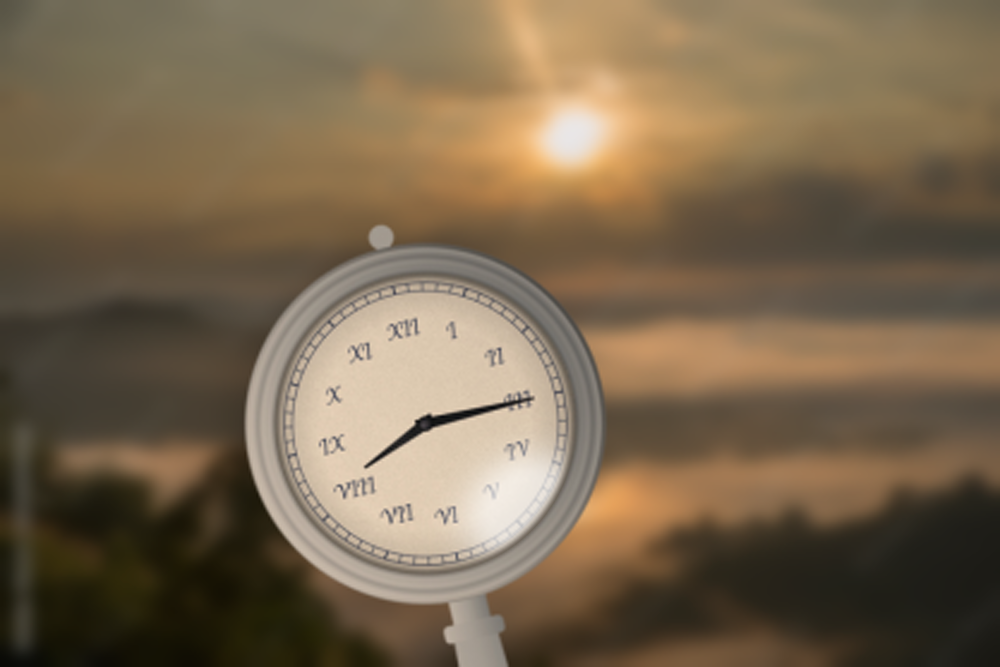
8.15
